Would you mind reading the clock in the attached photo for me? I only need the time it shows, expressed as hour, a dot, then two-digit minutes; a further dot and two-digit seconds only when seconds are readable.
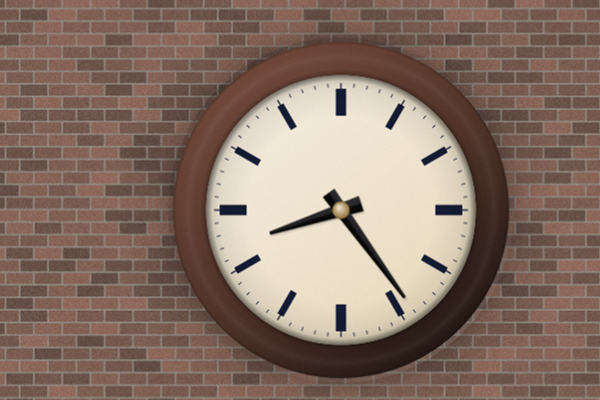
8.24
